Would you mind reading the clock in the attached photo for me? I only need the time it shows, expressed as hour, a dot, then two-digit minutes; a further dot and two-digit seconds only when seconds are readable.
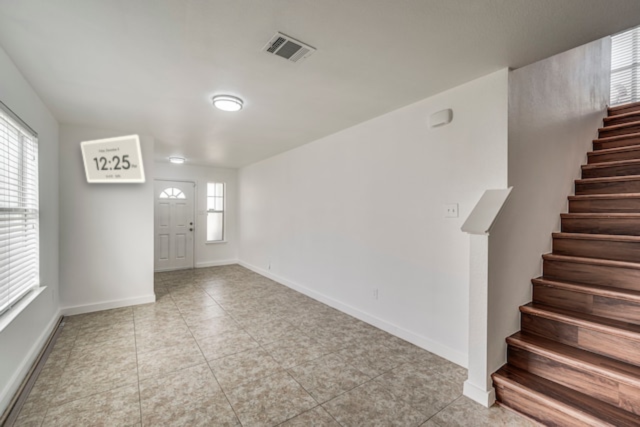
12.25
